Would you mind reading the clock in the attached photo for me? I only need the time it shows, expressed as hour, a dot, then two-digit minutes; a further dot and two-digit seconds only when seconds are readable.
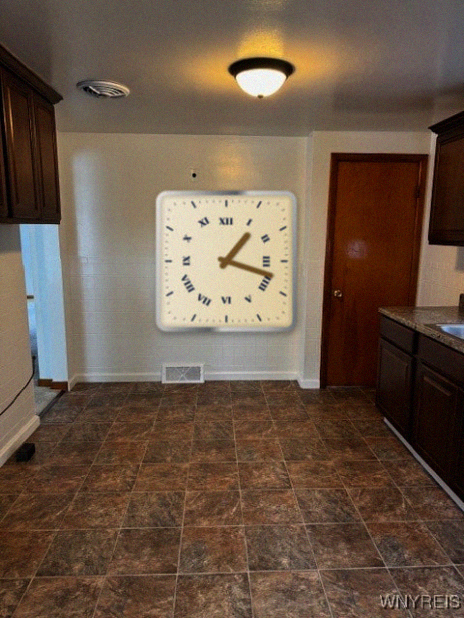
1.18
